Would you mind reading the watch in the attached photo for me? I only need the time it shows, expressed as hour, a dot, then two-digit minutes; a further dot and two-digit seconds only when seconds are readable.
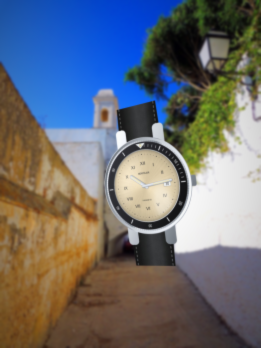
10.14
